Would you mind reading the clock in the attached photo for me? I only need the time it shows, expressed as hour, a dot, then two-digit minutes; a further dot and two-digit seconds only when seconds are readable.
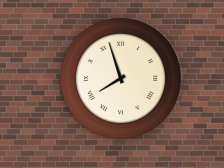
7.57
